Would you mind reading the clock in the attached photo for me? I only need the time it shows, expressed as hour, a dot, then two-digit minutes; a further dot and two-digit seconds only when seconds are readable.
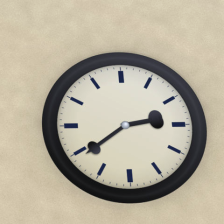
2.39
